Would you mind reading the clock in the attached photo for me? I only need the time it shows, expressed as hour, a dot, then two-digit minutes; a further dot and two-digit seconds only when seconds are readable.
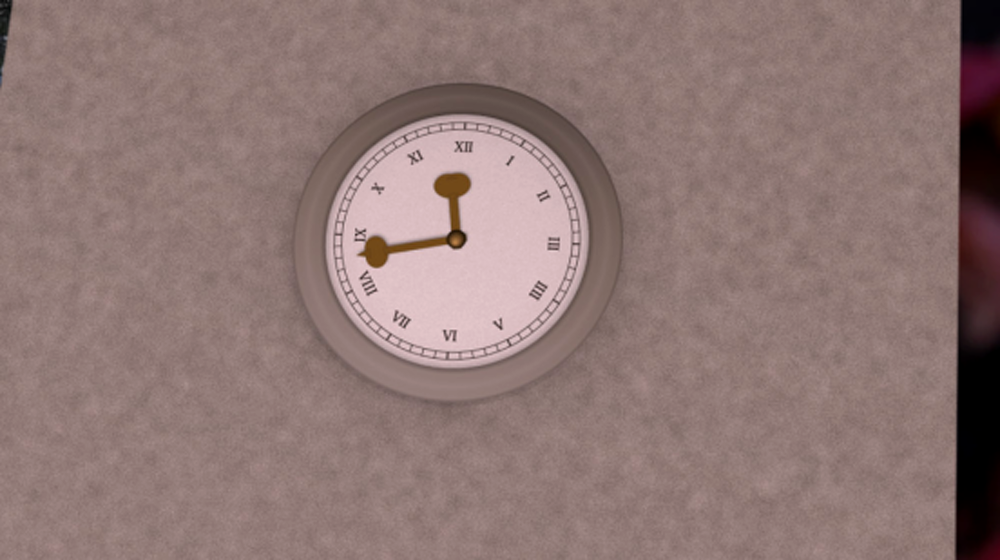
11.43
